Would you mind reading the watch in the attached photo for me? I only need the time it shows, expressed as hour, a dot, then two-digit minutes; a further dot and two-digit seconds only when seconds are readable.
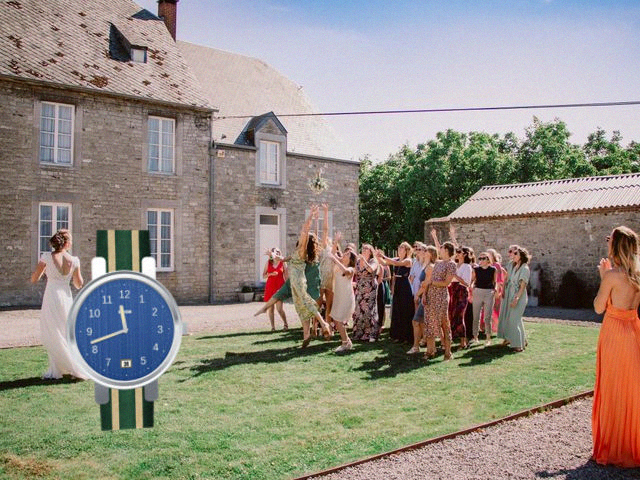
11.42
